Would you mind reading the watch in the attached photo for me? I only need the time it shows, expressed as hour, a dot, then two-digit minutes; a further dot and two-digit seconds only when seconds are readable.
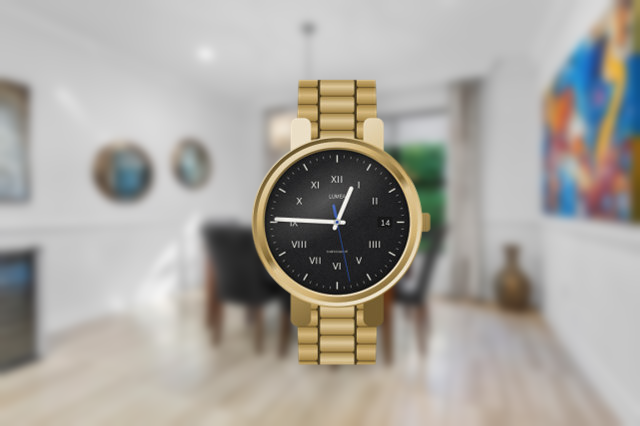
12.45.28
